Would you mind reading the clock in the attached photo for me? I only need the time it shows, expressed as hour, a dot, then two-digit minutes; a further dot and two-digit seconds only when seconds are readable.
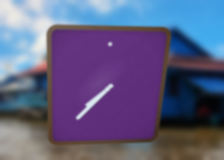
7.37
